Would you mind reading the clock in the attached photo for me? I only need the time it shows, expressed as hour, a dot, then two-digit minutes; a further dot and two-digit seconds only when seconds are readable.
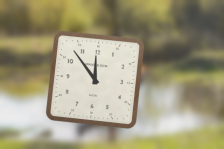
11.53
